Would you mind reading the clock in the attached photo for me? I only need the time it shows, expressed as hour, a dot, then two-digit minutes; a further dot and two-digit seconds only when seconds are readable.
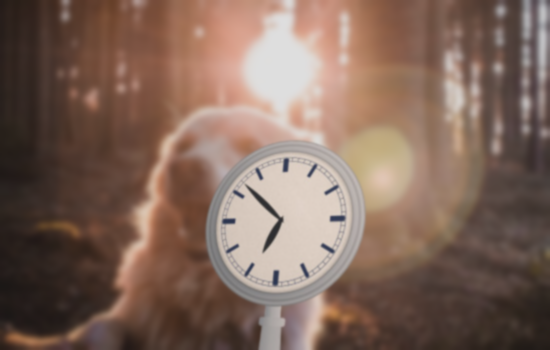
6.52
